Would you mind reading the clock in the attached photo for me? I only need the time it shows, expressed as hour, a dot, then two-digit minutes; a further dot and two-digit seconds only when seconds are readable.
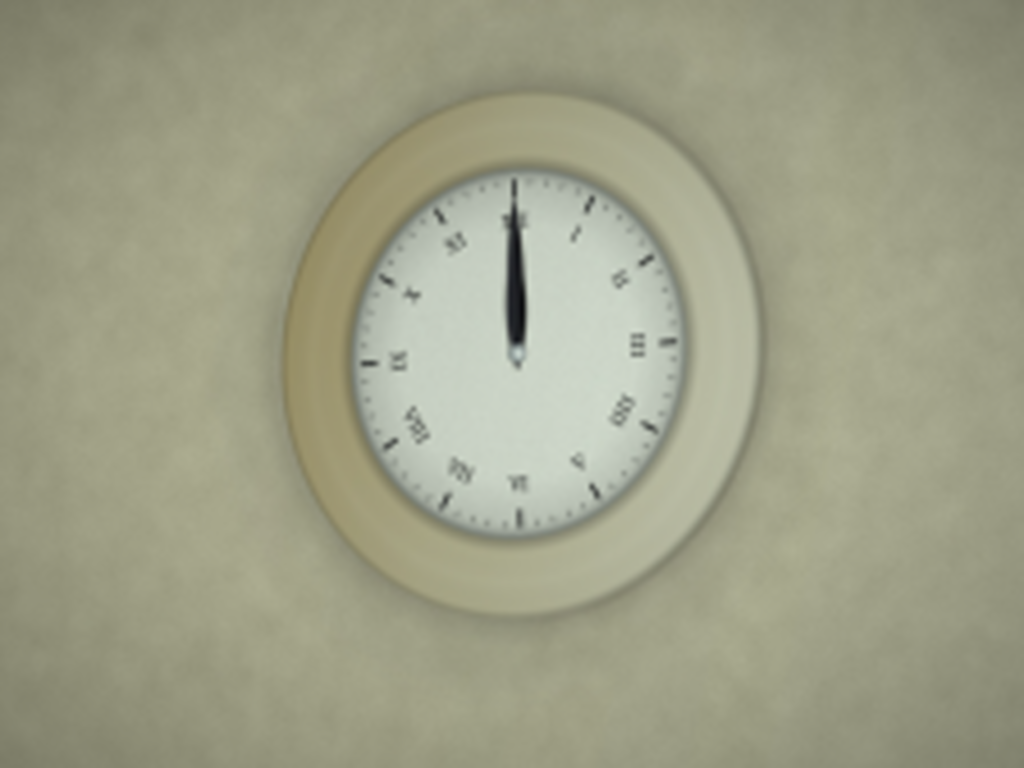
12.00
